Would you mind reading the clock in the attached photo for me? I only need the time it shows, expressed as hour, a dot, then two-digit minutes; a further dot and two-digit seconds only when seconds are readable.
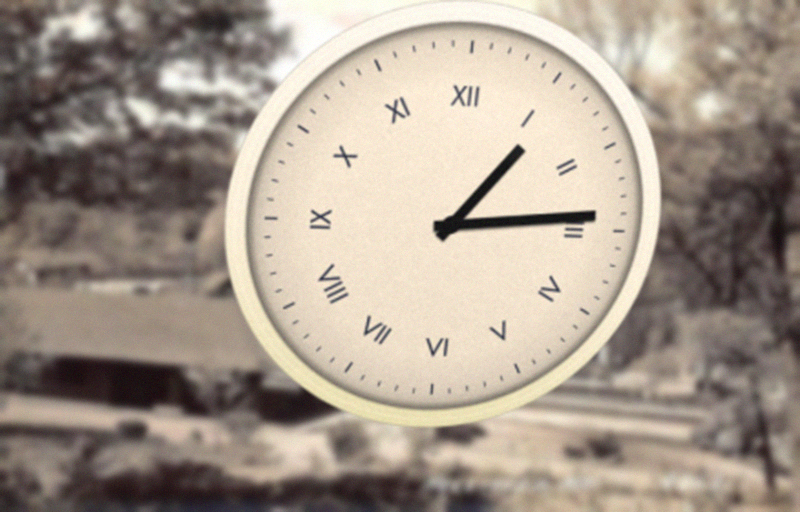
1.14
